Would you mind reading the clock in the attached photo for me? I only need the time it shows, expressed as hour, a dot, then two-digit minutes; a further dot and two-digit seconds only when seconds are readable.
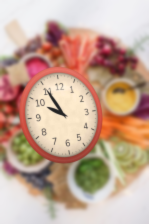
9.55
